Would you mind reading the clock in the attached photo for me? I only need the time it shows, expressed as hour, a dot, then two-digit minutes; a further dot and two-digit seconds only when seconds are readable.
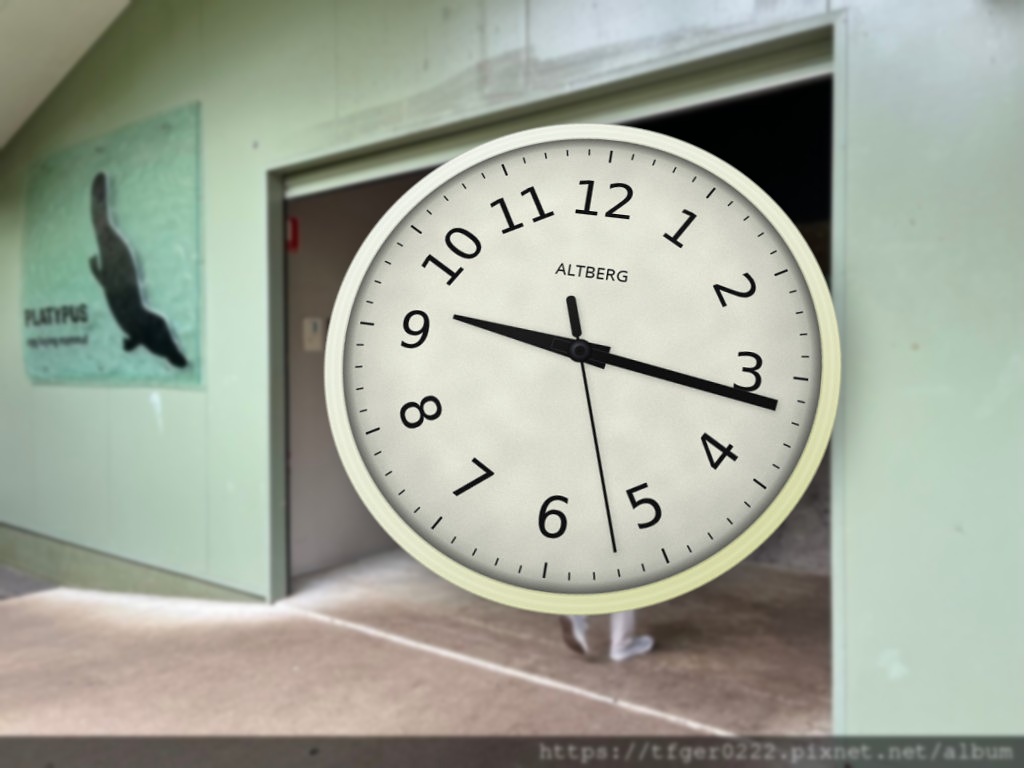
9.16.27
